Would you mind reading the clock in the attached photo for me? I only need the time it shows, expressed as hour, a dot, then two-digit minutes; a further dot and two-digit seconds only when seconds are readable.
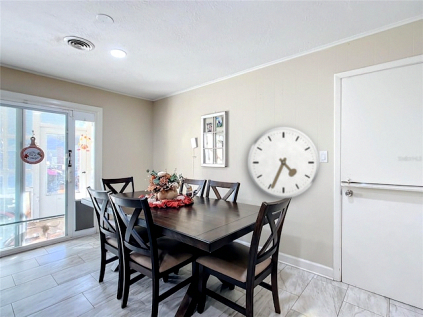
4.34
